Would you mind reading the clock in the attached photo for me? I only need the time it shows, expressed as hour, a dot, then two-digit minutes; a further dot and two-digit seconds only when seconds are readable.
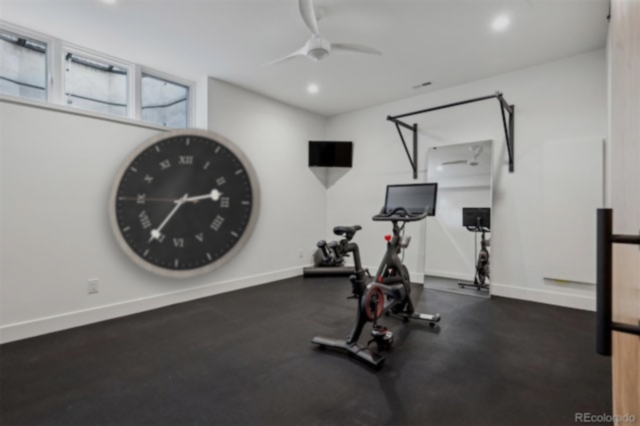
2.35.45
